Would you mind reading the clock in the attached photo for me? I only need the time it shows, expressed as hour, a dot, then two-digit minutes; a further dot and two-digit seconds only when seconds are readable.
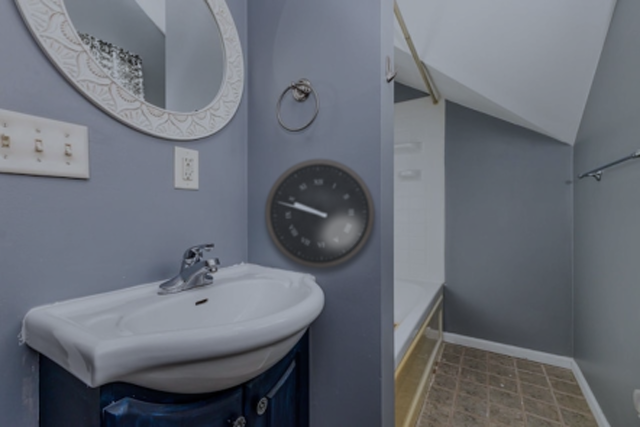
9.48
